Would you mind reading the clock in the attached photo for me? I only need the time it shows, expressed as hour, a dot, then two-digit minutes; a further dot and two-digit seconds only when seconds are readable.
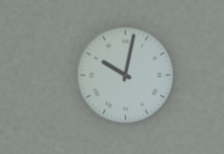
10.02
